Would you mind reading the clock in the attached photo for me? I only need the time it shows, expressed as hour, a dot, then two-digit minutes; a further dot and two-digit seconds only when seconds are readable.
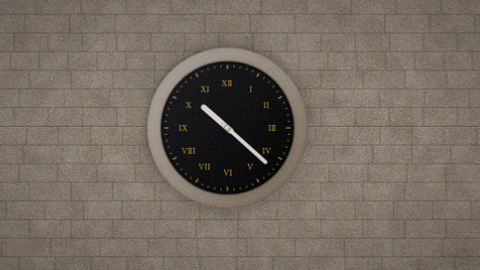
10.22
